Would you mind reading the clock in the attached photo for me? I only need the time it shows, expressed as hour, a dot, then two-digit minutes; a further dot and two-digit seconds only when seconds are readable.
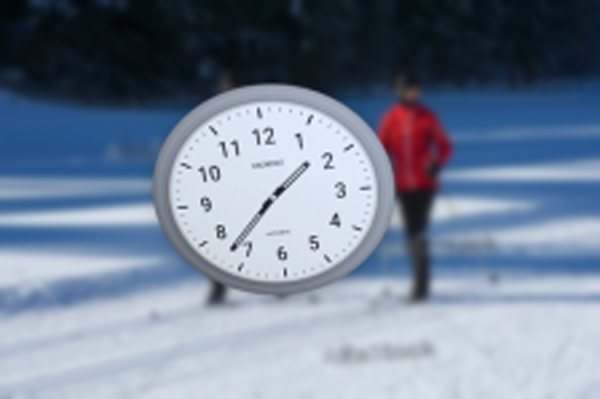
1.37
